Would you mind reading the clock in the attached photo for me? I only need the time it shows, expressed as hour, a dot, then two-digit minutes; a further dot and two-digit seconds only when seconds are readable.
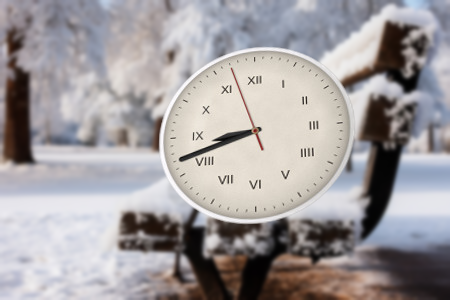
8.41.57
